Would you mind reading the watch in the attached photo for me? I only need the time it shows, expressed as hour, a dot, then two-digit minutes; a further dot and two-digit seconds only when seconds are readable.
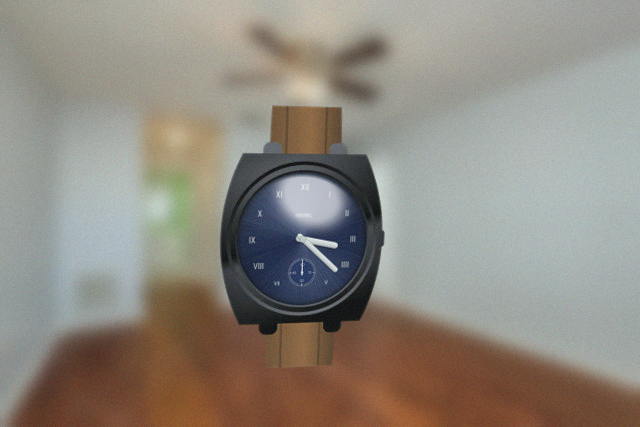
3.22
